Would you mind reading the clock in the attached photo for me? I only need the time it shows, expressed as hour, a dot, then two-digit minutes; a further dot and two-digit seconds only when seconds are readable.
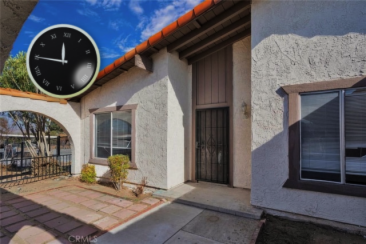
11.45
